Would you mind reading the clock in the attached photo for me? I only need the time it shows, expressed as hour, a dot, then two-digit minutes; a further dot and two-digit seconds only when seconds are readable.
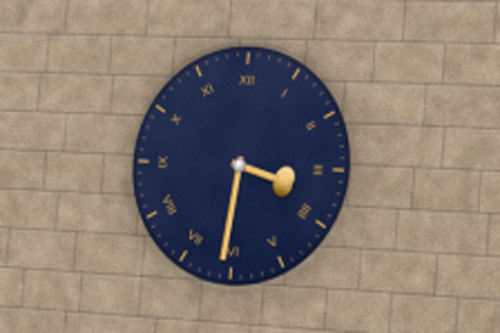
3.31
